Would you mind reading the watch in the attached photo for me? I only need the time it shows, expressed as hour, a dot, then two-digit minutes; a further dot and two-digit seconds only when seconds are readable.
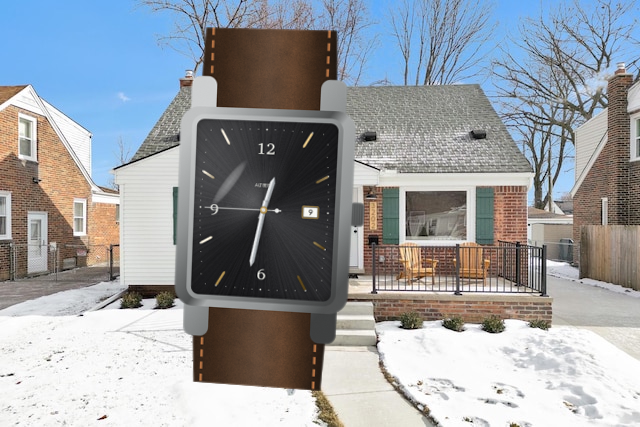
12.31.45
